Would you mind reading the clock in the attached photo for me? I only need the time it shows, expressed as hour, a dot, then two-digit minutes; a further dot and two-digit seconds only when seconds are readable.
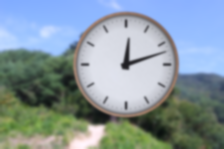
12.12
